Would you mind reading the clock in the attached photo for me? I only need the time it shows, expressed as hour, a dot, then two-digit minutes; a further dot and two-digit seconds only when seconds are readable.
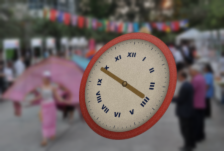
3.49
